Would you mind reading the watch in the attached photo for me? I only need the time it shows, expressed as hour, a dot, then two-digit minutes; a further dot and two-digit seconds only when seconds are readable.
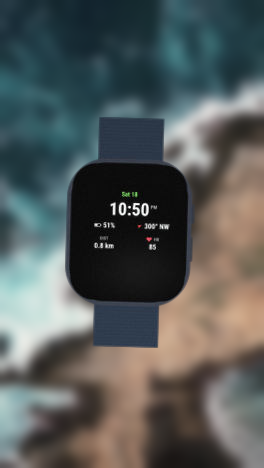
10.50
